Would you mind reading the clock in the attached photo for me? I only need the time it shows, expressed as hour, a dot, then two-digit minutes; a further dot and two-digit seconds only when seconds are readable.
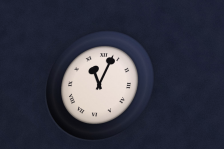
11.03
